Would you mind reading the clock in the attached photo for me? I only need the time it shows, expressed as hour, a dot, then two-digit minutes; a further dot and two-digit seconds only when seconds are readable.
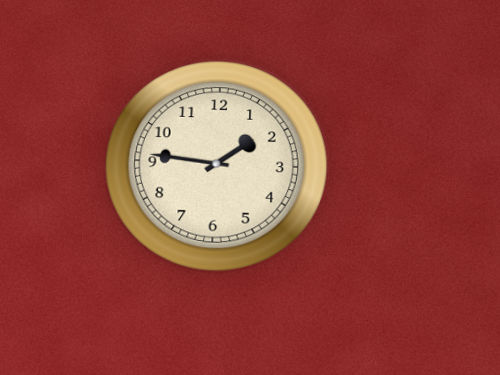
1.46
